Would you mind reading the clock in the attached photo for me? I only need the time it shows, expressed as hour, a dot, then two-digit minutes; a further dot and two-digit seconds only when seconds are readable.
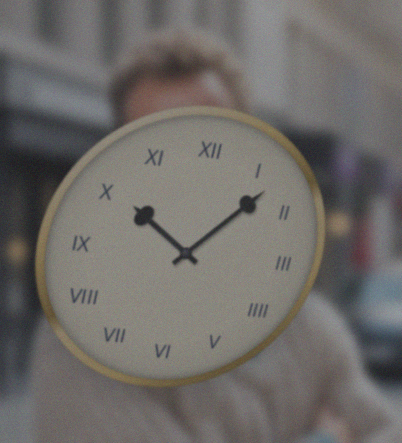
10.07
